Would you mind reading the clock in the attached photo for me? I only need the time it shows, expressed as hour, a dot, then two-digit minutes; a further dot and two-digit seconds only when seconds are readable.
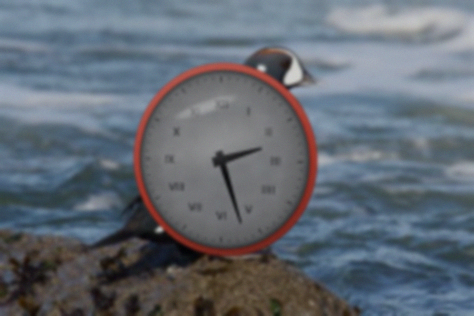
2.27
